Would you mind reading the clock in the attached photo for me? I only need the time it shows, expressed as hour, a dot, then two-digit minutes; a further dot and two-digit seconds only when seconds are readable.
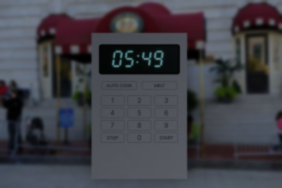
5.49
